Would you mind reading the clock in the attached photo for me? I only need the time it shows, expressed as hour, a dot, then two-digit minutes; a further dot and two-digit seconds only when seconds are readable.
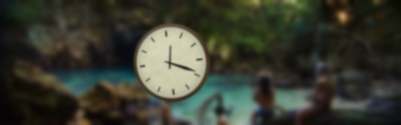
12.19
